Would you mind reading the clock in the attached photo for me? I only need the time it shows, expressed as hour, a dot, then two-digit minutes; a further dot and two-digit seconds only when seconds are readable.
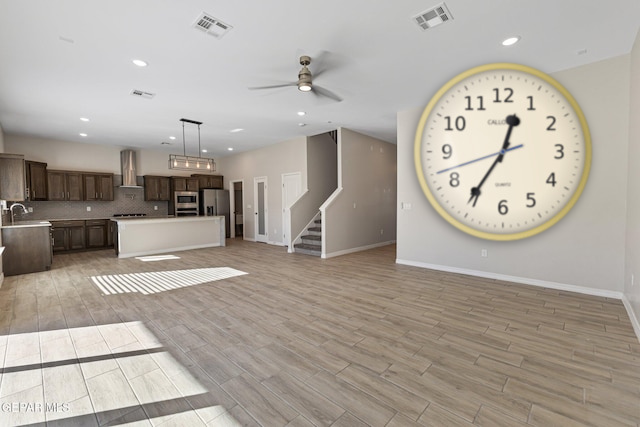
12.35.42
